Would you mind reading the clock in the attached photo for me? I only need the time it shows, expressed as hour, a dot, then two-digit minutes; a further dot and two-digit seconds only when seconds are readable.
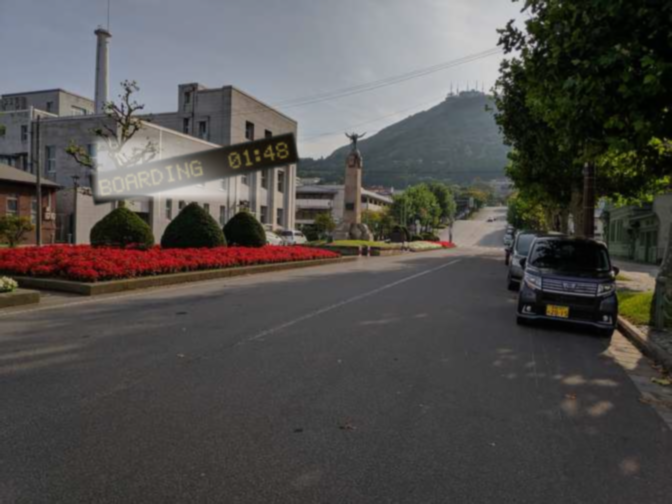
1.48
